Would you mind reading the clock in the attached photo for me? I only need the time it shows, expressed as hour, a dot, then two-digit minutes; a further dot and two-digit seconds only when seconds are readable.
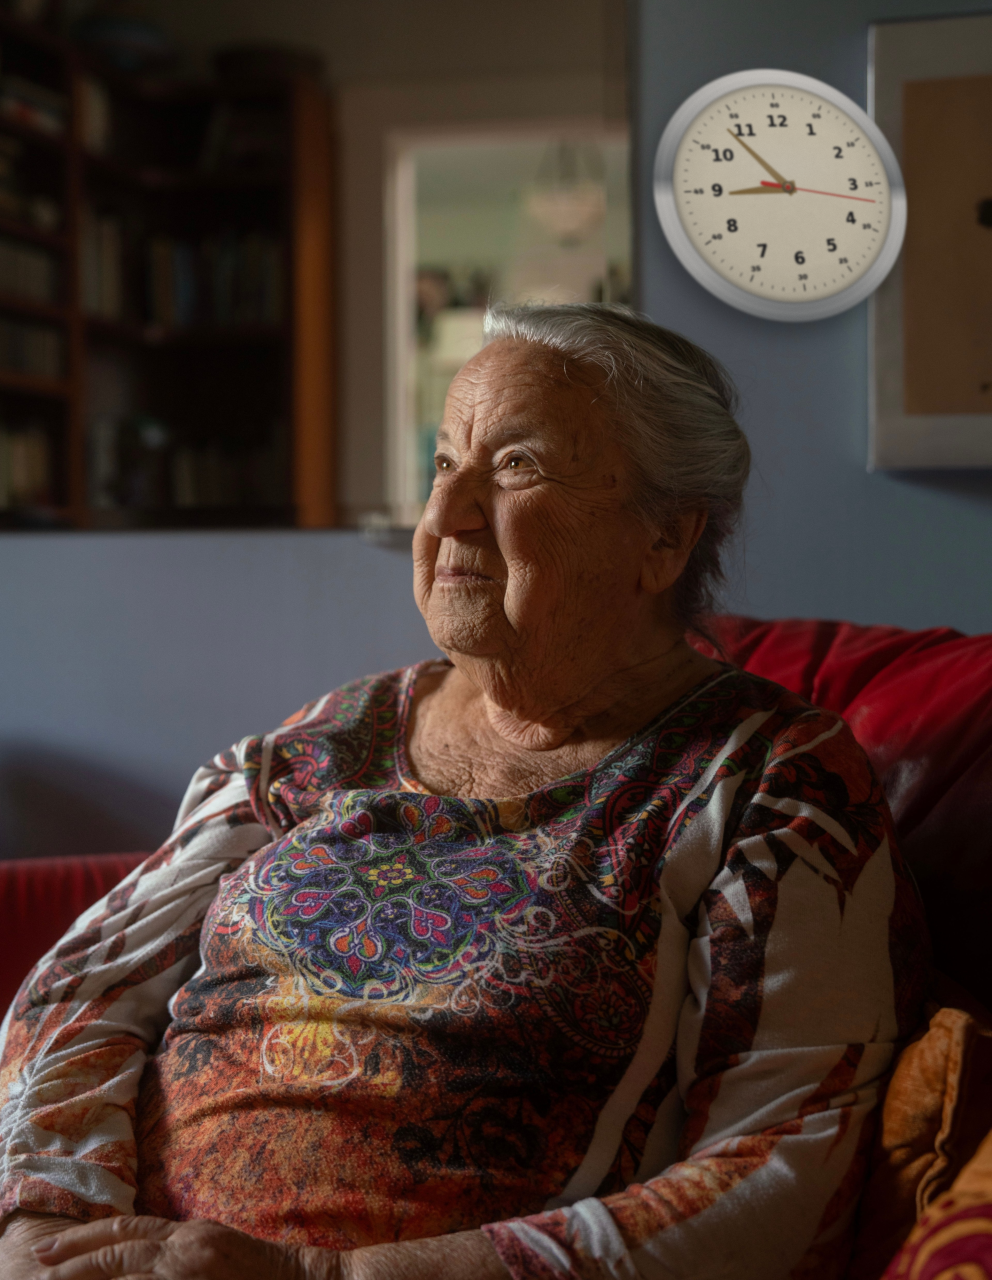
8.53.17
